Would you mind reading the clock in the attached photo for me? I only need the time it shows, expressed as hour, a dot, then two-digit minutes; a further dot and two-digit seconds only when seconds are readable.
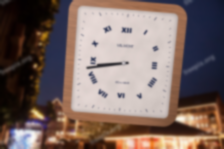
8.43
